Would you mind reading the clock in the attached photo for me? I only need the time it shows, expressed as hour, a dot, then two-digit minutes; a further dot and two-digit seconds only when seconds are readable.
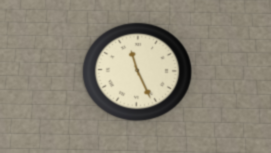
11.26
